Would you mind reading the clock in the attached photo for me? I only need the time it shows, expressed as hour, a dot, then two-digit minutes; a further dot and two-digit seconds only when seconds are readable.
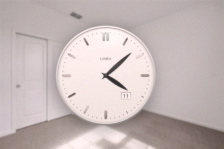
4.08
